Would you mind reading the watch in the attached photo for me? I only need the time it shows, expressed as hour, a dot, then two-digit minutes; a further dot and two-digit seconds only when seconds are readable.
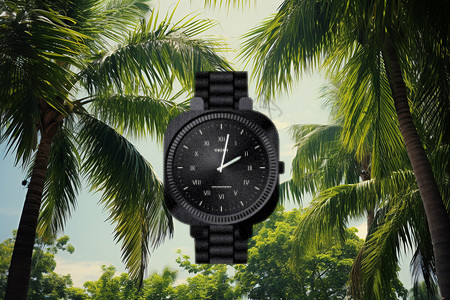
2.02
